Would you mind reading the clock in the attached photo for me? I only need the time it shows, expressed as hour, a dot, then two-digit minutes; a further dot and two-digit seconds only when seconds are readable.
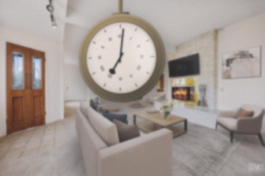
7.01
